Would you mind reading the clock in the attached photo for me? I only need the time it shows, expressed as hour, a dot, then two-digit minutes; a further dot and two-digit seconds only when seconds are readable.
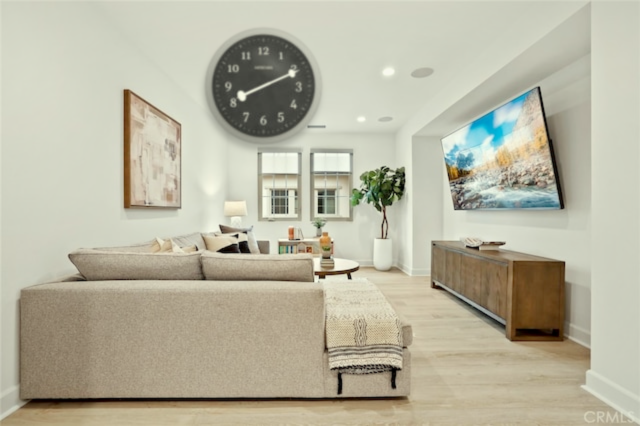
8.11
